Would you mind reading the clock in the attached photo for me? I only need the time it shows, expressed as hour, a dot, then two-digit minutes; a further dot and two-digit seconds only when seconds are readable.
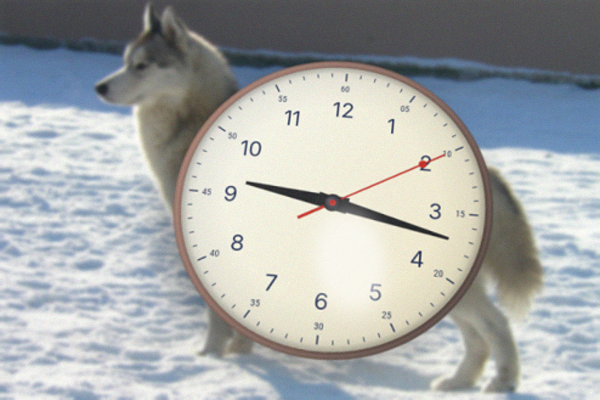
9.17.10
